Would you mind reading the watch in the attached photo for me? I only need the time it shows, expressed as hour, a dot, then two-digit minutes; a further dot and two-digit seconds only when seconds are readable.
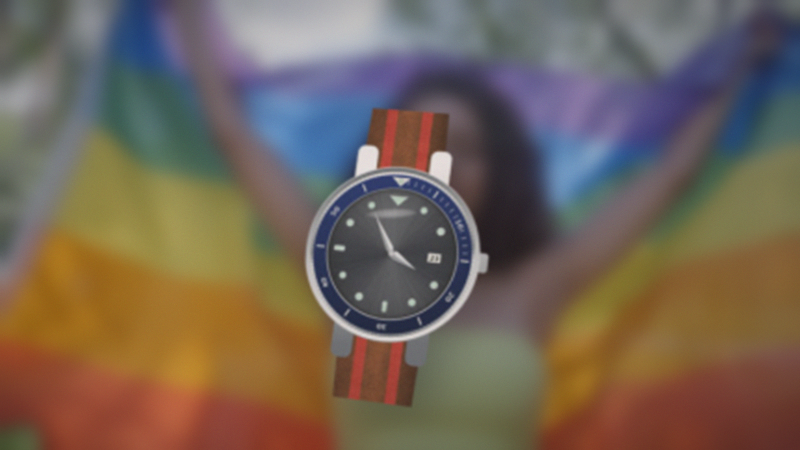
3.55
